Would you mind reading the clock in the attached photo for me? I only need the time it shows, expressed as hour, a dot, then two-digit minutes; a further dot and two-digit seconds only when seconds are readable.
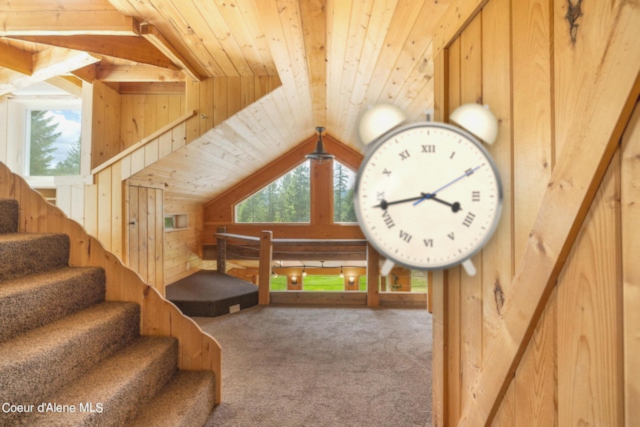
3.43.10
